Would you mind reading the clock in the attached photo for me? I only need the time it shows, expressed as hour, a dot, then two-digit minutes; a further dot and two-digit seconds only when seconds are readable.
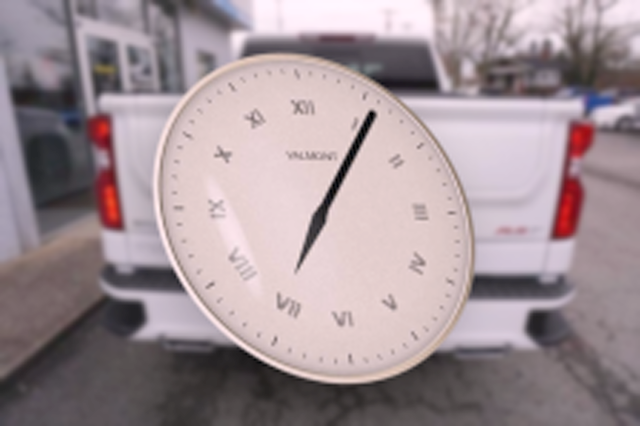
7.06
